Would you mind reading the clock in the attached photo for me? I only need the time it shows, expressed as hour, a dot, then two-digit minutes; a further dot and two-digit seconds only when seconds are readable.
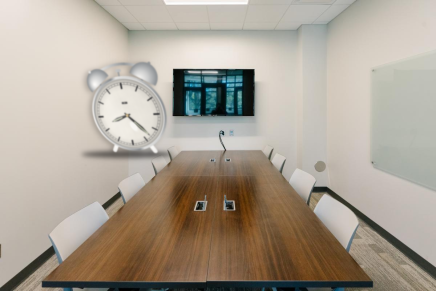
8.23
